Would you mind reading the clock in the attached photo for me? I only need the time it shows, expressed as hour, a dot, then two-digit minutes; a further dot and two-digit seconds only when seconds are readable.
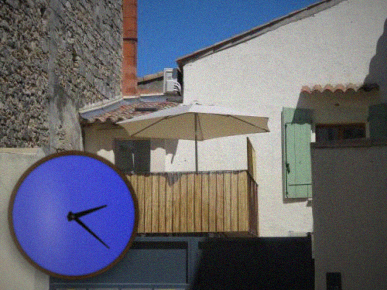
2.22
